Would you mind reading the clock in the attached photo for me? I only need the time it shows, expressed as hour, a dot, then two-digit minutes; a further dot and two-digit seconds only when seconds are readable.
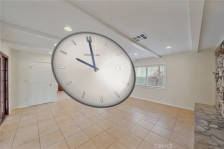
10.00
